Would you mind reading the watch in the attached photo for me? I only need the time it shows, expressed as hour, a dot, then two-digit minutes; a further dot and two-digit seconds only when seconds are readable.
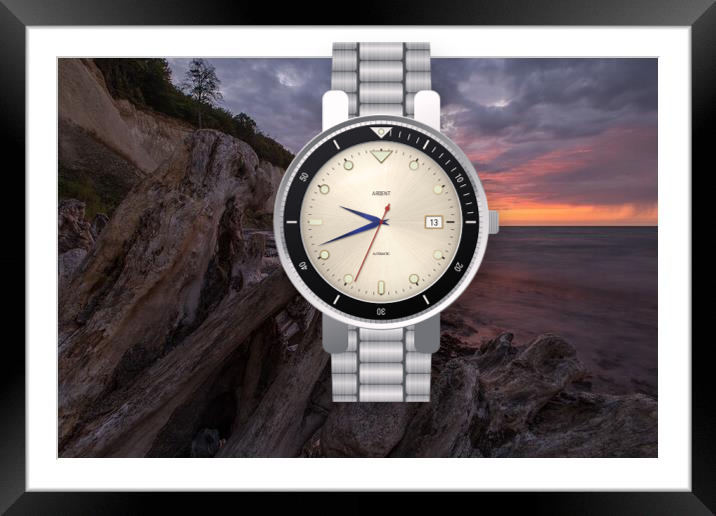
9.41.34
